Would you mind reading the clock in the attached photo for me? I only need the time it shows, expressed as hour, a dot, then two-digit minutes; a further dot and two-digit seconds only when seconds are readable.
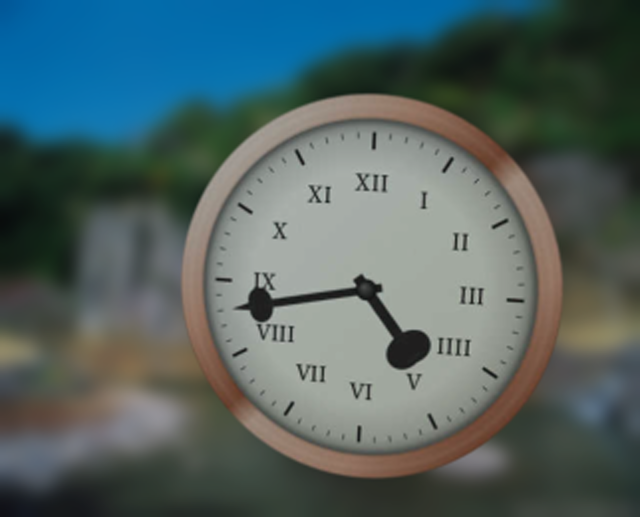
4.43
